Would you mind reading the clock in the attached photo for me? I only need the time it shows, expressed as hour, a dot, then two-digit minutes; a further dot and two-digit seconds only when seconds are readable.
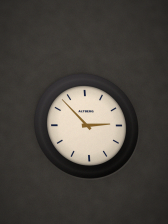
2.53
